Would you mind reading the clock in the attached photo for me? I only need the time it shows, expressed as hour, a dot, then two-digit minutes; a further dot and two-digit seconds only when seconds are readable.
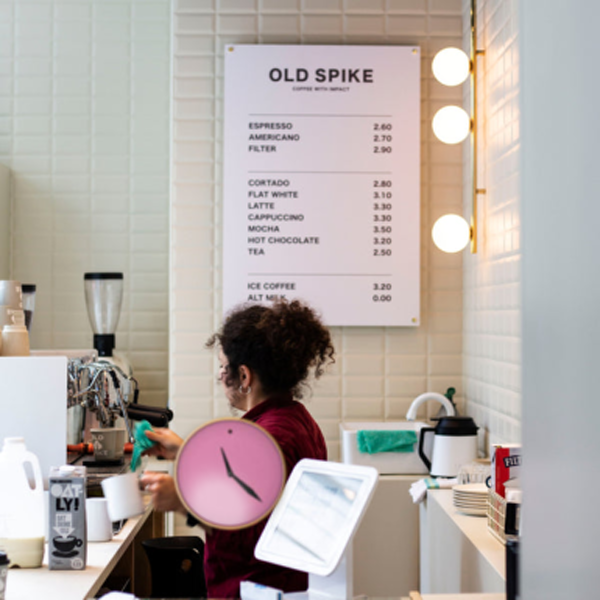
11.22
